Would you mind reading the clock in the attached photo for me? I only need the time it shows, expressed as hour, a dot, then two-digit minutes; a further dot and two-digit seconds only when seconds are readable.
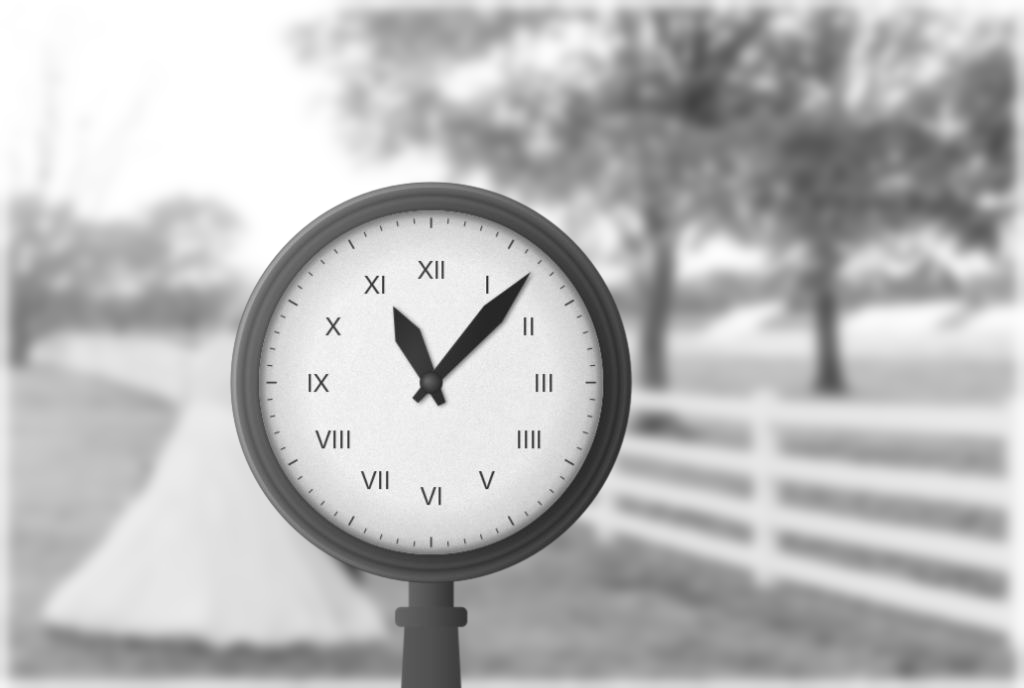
11.07
